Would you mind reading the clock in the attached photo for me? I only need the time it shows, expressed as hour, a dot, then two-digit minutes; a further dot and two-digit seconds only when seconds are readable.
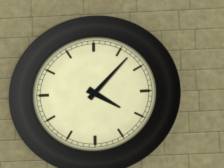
4.07
